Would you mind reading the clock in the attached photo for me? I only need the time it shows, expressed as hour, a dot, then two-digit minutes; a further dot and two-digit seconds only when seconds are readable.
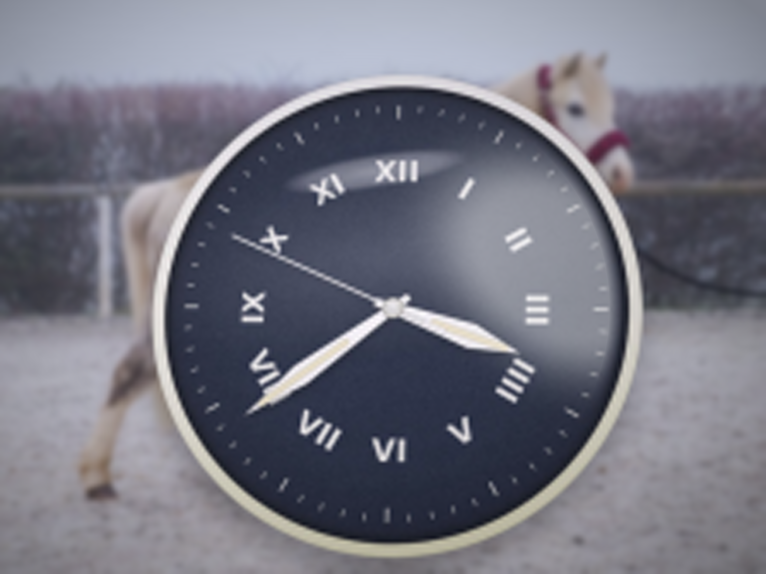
3.38.49
